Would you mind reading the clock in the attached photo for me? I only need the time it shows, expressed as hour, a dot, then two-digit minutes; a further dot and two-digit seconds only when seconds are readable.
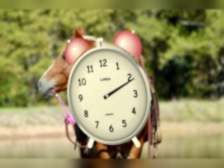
2.11
